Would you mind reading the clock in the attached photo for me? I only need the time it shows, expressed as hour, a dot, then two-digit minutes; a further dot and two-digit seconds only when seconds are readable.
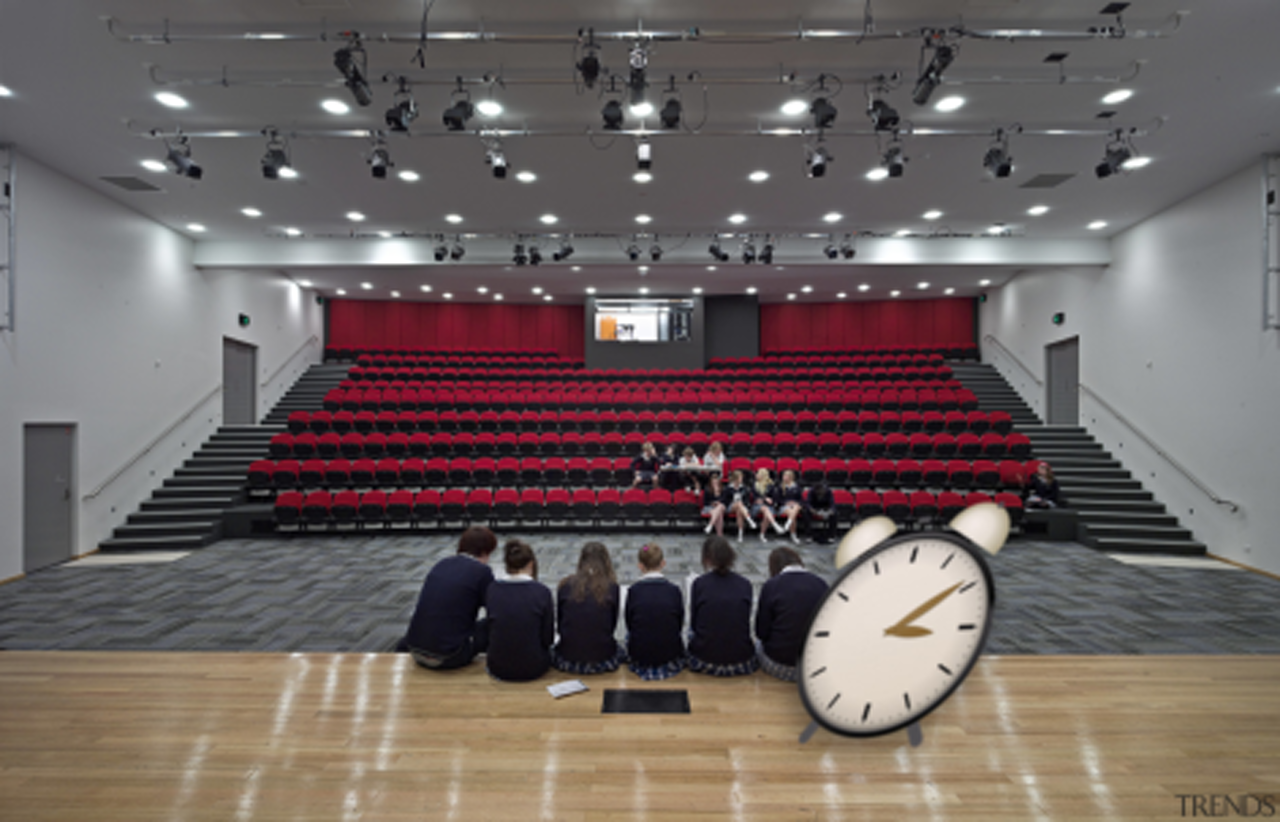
3.09
